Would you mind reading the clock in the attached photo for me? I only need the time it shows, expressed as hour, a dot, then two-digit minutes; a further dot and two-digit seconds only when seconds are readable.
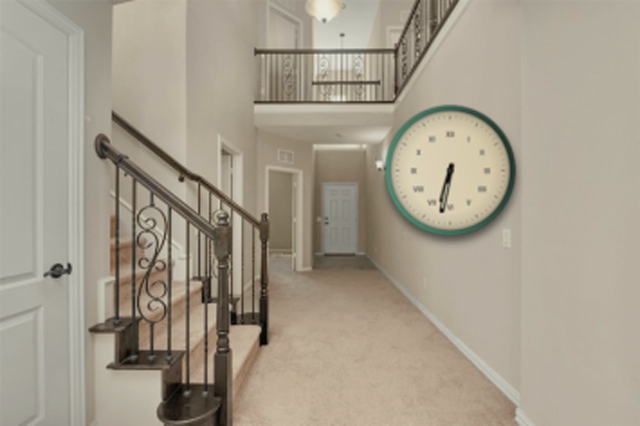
6.32
